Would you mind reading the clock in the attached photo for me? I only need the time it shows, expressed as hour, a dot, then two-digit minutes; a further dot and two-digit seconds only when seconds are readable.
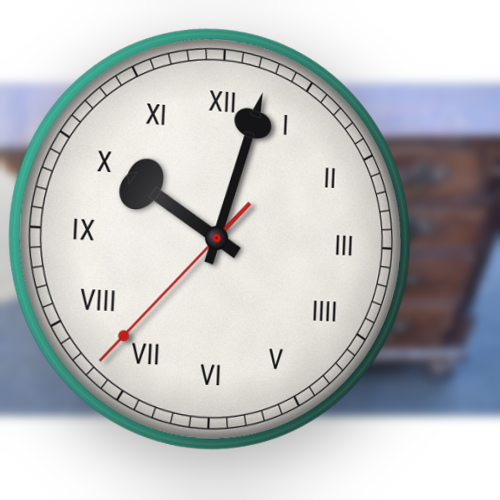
10.02.37
